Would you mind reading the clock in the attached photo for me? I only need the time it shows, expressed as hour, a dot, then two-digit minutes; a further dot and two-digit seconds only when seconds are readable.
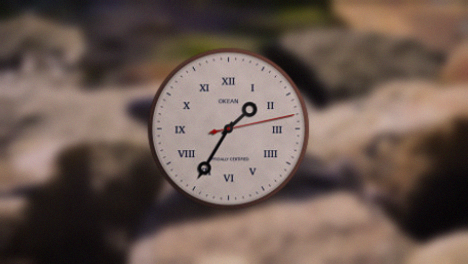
1.35.13
